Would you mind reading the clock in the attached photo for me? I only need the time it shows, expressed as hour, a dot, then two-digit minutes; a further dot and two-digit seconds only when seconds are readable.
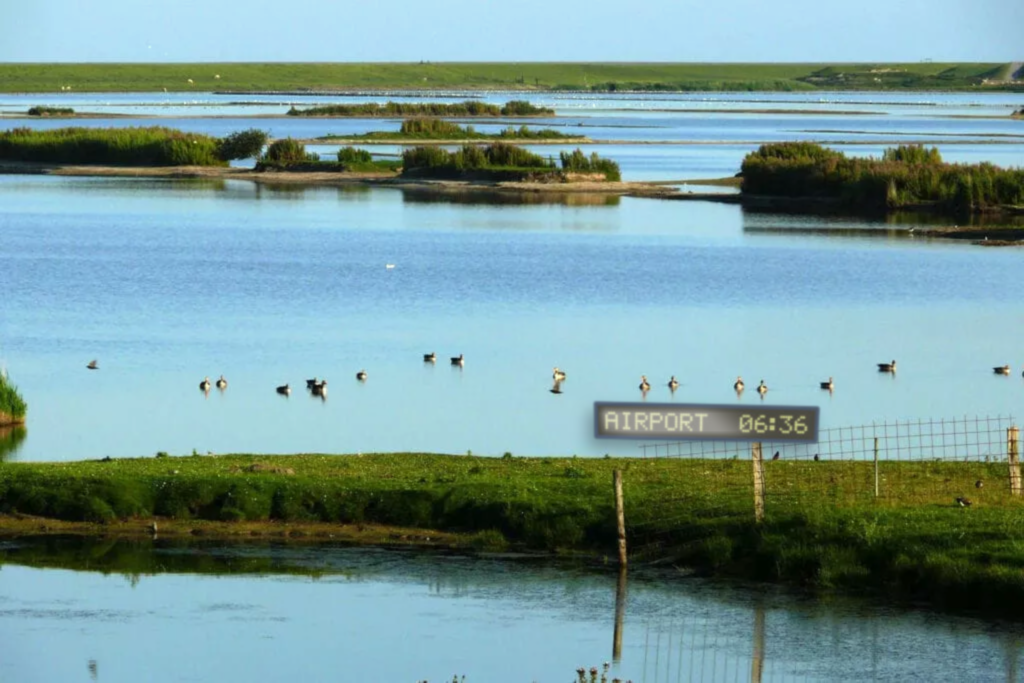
6.36
